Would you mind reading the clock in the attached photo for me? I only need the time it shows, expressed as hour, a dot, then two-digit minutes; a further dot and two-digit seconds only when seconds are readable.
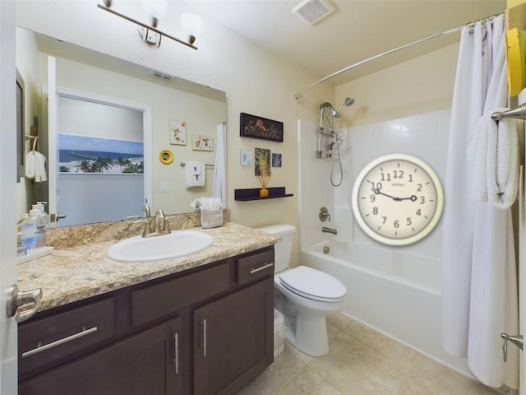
2.48
